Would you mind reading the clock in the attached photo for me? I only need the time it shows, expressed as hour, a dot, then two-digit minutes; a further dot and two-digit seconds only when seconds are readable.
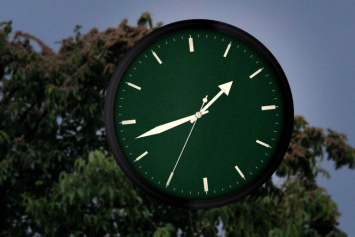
1.42.35
